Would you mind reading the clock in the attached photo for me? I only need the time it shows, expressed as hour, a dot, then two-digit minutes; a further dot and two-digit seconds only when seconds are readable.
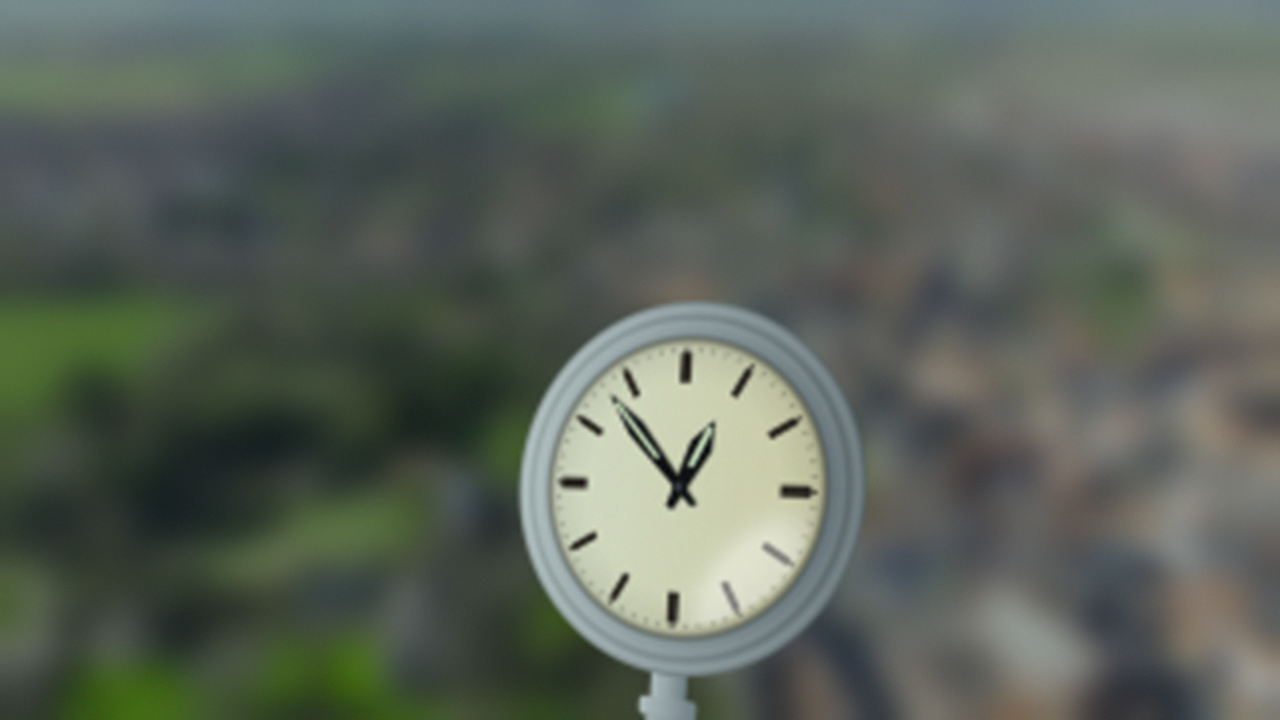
12.53
